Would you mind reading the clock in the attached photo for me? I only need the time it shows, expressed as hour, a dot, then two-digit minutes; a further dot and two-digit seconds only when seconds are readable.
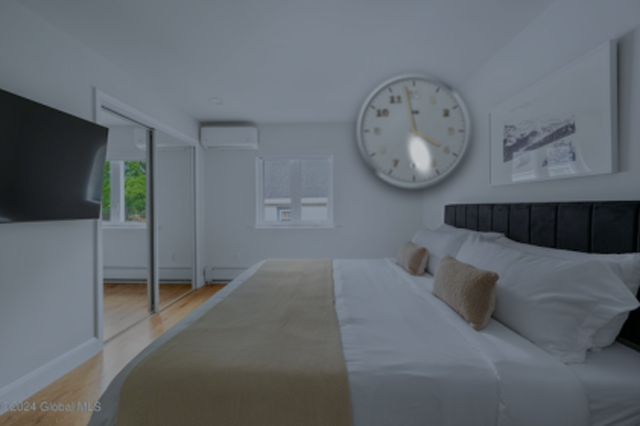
3.58
